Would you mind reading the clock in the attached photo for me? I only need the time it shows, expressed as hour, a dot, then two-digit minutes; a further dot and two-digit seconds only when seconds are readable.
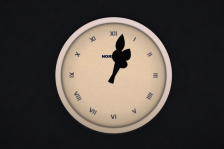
1.02
